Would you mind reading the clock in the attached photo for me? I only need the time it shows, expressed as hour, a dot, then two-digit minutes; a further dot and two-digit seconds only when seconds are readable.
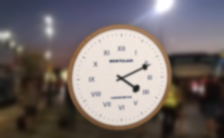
4.11
